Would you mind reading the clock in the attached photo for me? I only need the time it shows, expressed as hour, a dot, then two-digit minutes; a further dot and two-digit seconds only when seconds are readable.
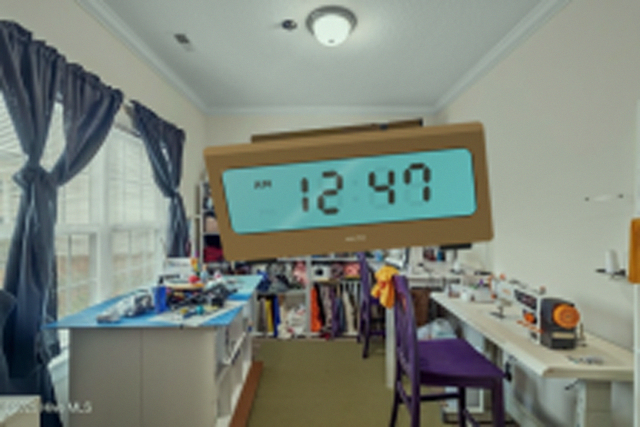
12.47
